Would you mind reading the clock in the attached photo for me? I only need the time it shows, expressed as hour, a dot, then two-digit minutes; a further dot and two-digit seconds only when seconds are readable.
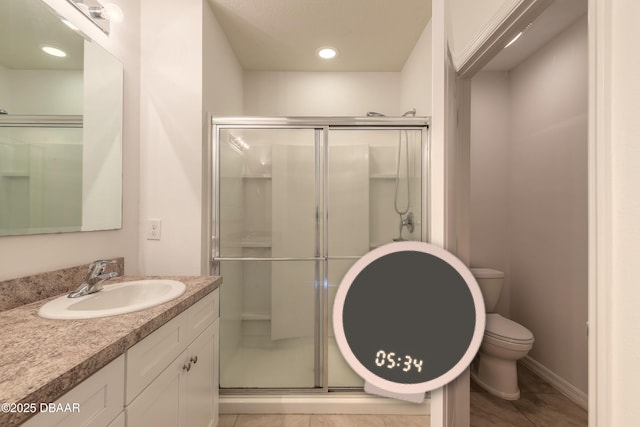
5.34
